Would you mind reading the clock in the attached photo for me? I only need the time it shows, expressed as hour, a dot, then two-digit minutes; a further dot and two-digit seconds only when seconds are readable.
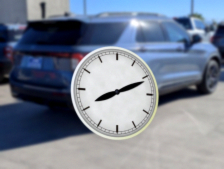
8.11
